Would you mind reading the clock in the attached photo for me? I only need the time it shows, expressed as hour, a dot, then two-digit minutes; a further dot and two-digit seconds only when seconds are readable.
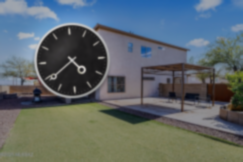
4.39
